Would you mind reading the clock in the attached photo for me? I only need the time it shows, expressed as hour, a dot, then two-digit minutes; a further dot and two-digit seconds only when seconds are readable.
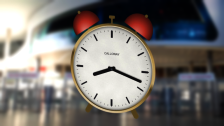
8.18
